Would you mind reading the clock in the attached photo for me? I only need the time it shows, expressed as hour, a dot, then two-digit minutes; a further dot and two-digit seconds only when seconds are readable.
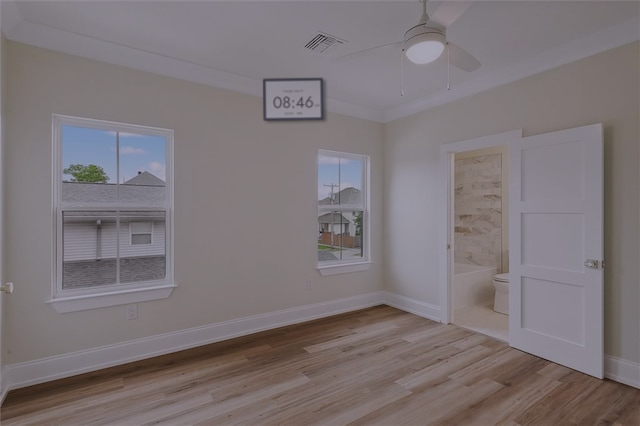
8.46
